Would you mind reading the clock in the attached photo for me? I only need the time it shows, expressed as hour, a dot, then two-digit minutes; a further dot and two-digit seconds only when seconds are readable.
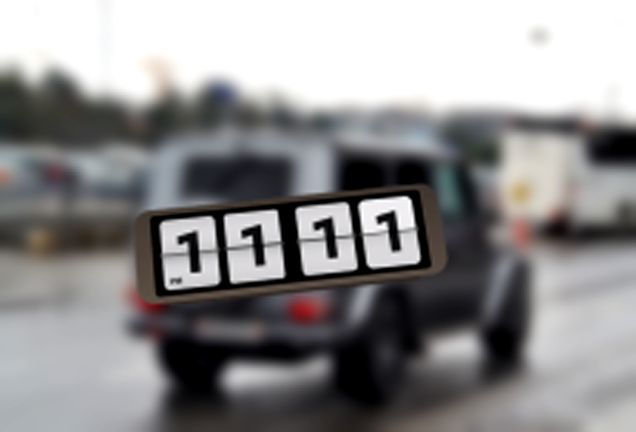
11.11
